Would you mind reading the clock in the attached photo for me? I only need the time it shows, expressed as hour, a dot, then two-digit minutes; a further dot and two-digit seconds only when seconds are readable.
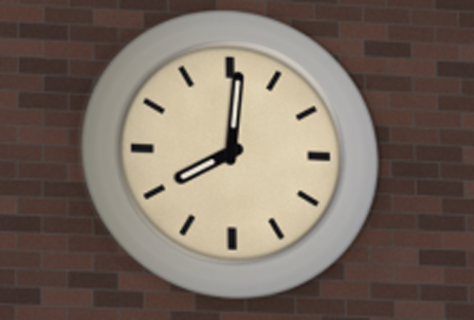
8.01
